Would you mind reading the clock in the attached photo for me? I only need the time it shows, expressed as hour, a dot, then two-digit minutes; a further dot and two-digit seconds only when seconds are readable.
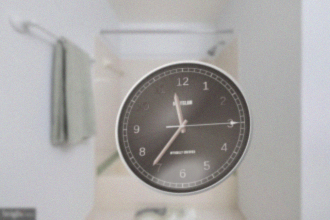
11.36.15
